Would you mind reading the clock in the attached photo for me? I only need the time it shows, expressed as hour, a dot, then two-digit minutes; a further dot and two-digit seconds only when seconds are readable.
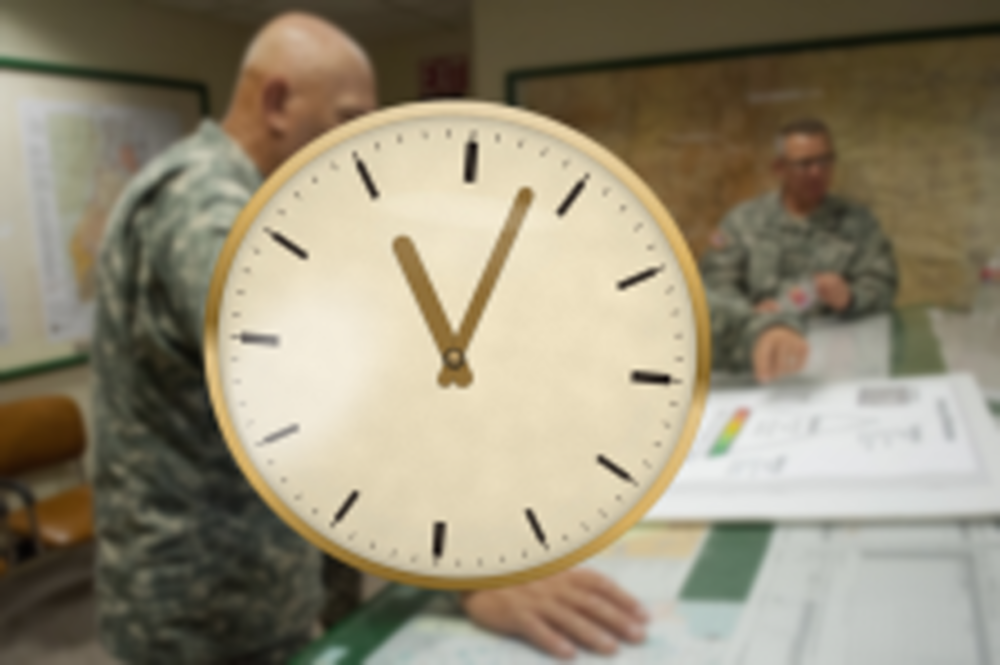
11.03
